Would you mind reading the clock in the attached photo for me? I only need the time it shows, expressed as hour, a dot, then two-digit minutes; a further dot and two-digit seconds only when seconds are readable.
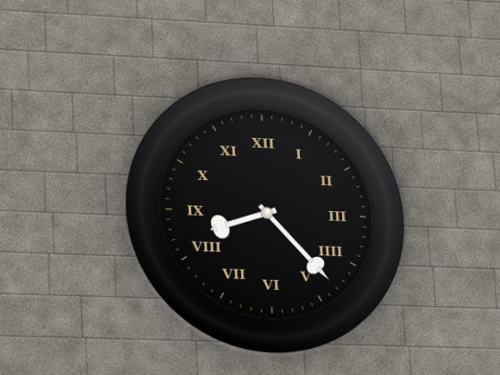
8.23
